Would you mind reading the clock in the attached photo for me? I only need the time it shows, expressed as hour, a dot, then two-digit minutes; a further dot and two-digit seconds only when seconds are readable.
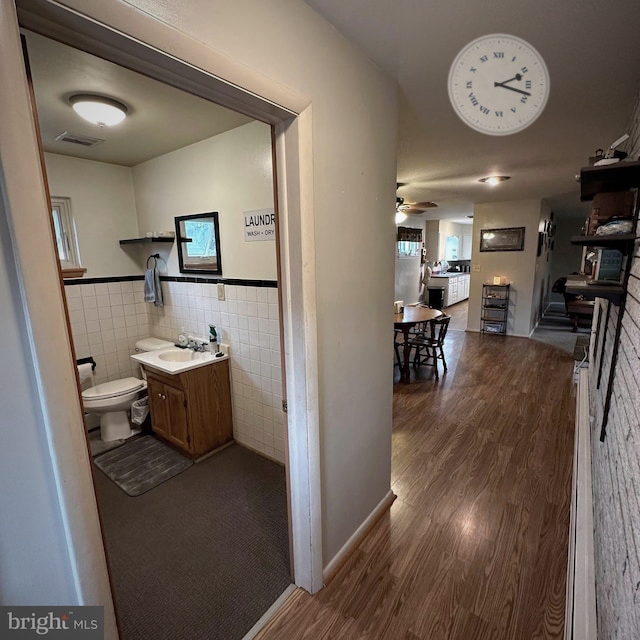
2.18
